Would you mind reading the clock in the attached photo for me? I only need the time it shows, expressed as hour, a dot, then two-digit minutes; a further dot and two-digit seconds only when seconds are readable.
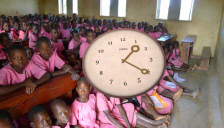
1.21
